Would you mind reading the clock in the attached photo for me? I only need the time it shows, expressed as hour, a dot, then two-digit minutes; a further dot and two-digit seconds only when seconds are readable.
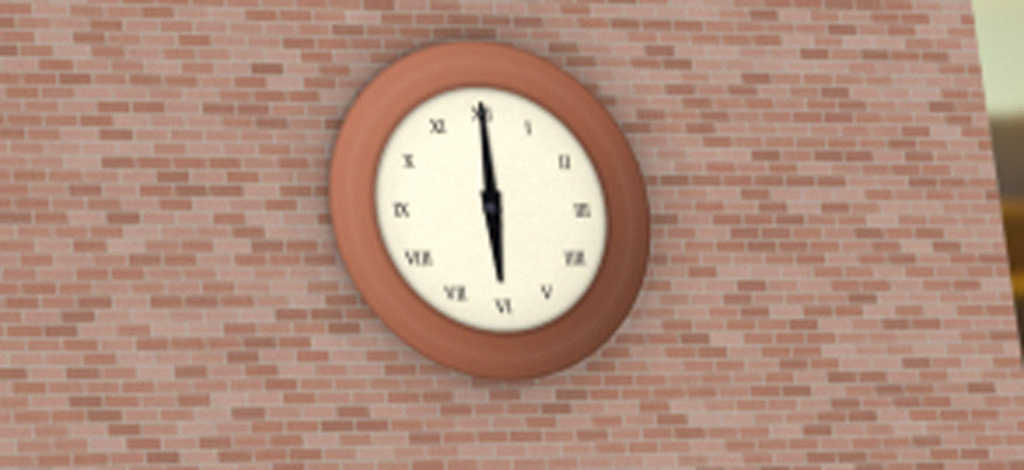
6.00
